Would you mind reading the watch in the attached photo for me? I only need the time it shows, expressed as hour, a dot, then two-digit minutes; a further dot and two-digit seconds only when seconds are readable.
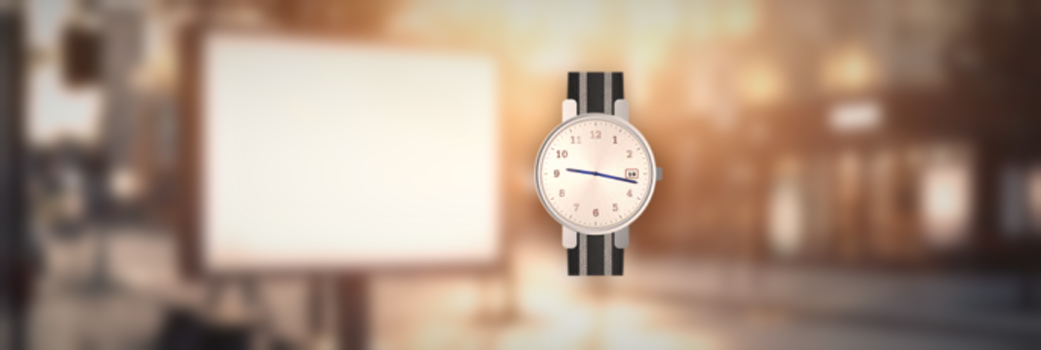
9.17
